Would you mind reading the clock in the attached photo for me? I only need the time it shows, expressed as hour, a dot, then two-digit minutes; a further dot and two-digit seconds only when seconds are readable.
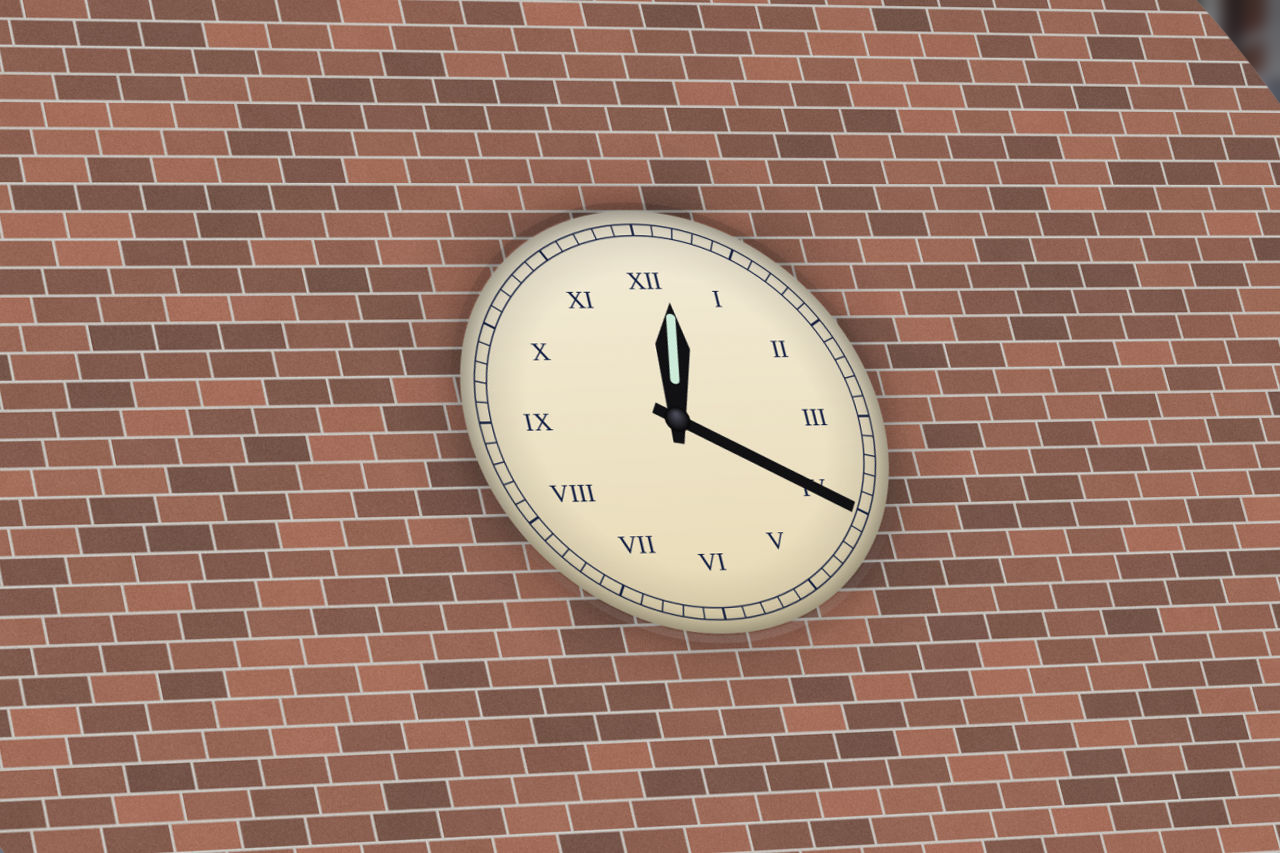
12.20
